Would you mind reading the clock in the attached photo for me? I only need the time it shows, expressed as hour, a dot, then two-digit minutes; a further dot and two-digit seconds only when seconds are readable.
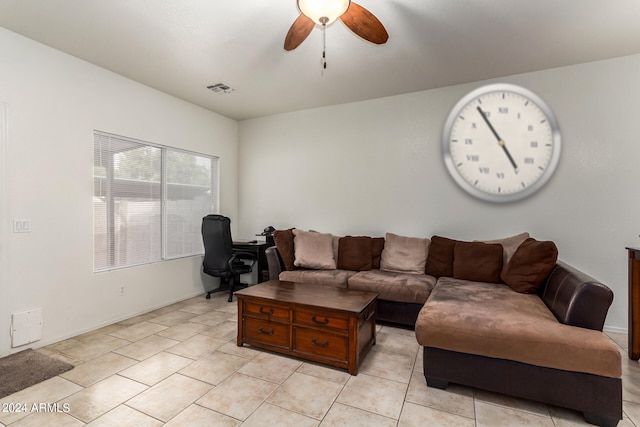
4.54
